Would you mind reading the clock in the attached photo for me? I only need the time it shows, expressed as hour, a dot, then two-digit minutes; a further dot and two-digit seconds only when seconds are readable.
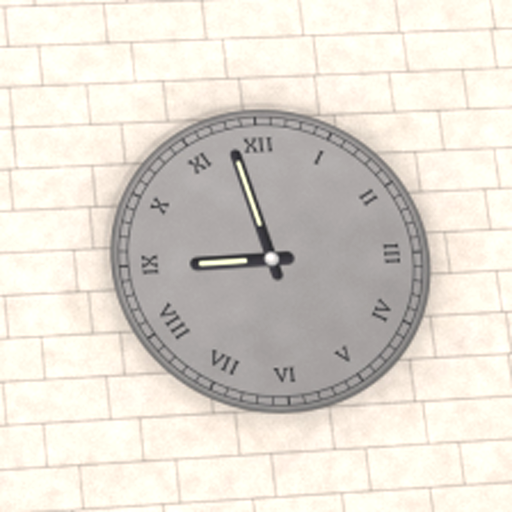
8.58
